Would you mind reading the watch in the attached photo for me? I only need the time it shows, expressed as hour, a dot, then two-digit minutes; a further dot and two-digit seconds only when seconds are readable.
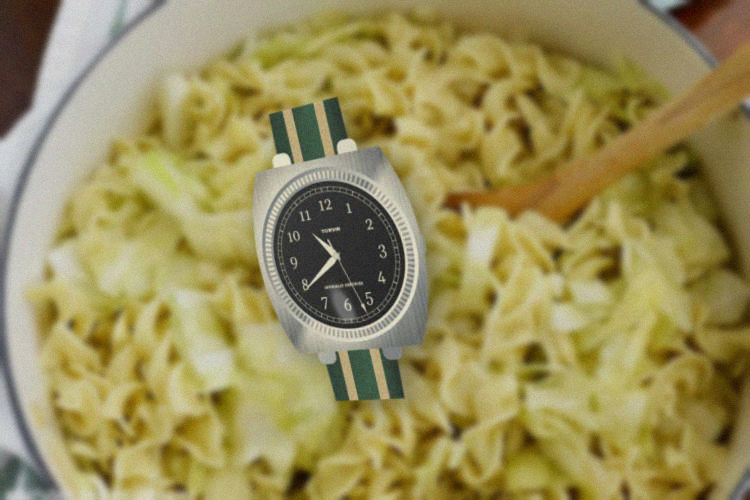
10.39.27
